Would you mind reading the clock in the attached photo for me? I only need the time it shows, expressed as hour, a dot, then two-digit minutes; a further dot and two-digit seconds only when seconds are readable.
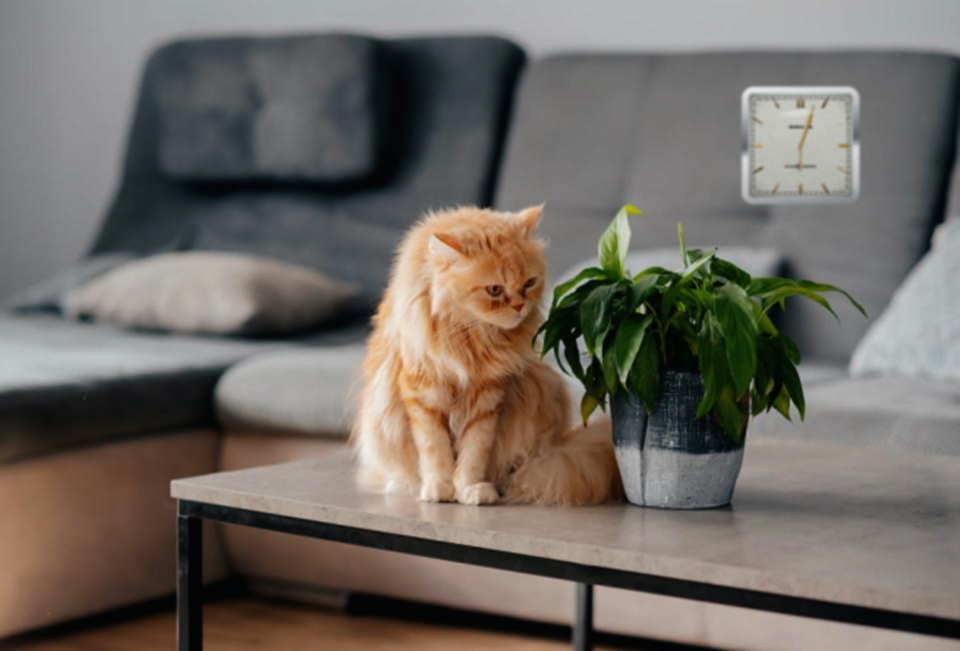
6.03
